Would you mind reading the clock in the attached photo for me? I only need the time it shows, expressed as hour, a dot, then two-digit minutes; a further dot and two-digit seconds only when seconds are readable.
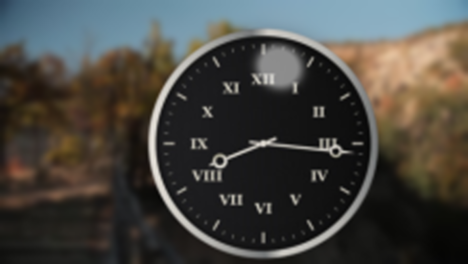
8.16
